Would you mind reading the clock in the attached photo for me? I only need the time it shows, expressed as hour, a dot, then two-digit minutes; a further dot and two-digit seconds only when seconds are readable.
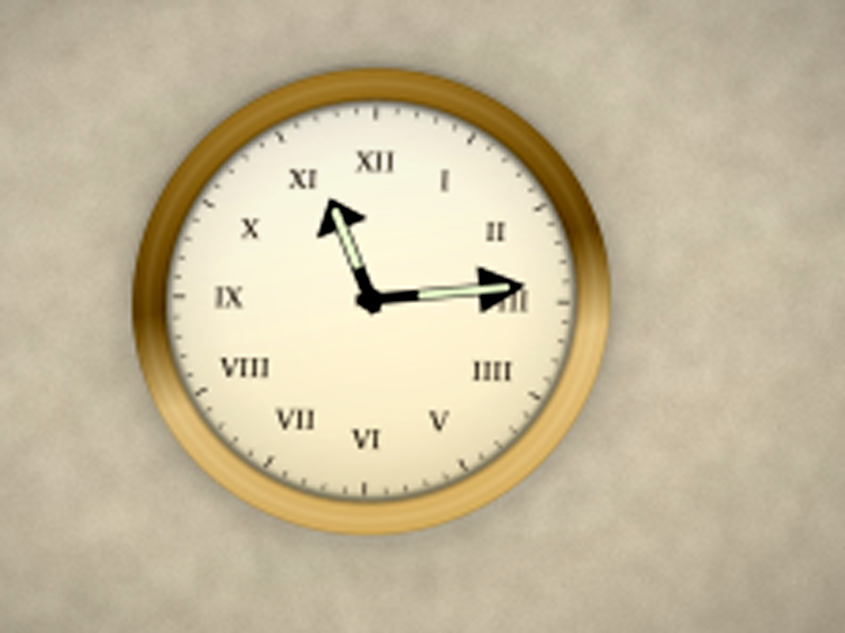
11.14
